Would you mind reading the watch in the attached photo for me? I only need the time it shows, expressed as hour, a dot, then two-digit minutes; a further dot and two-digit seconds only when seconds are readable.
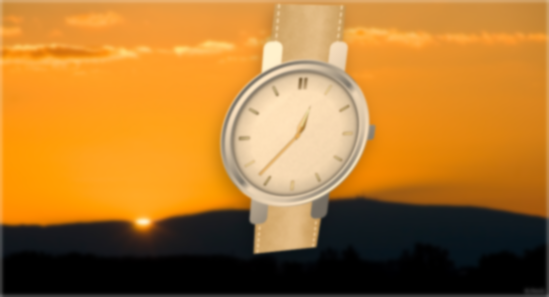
12.37
